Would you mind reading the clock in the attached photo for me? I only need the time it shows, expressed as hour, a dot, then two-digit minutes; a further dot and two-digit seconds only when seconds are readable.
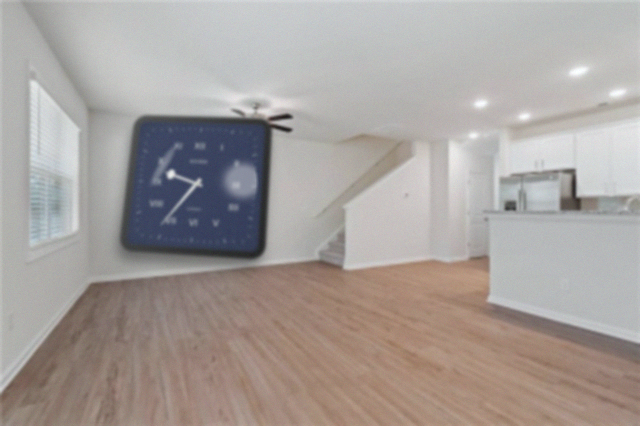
9.36
